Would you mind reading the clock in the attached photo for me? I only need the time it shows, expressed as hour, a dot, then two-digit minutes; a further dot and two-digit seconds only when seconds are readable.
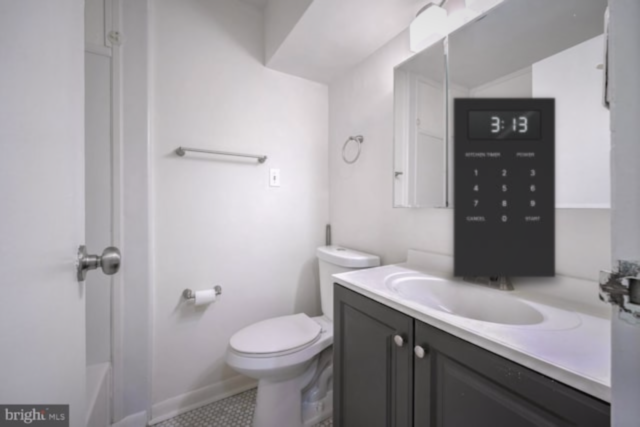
3.13
